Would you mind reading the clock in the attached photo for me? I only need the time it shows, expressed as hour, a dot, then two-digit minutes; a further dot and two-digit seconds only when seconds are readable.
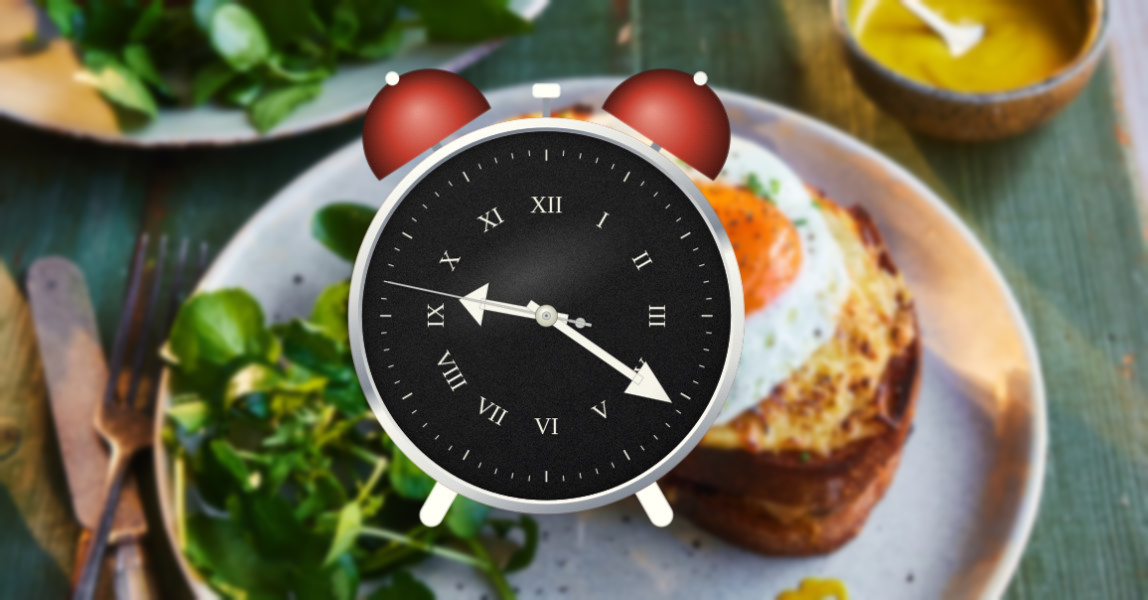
9.20.47
